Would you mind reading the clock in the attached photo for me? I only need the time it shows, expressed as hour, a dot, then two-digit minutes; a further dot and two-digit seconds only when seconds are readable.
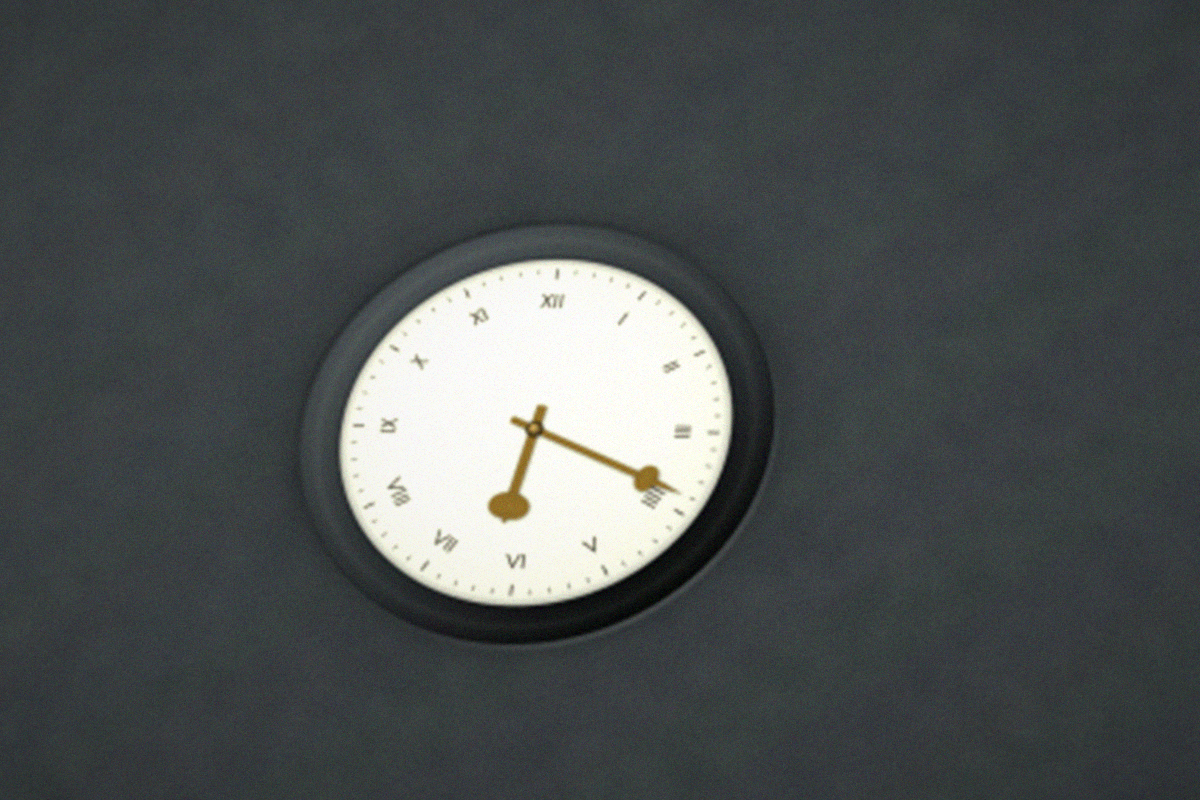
6.19
